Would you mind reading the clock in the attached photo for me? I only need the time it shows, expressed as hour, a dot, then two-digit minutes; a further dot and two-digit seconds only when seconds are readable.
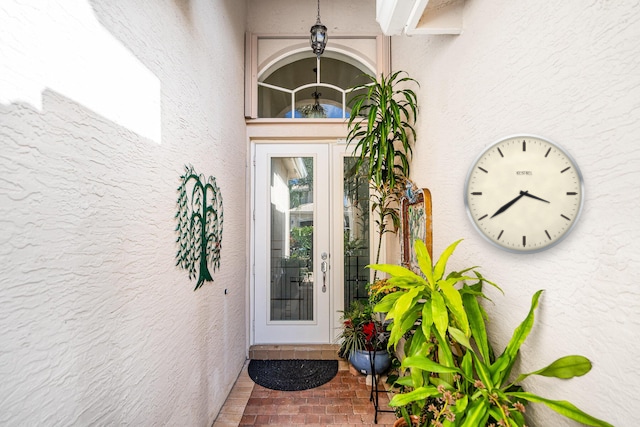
3.39
